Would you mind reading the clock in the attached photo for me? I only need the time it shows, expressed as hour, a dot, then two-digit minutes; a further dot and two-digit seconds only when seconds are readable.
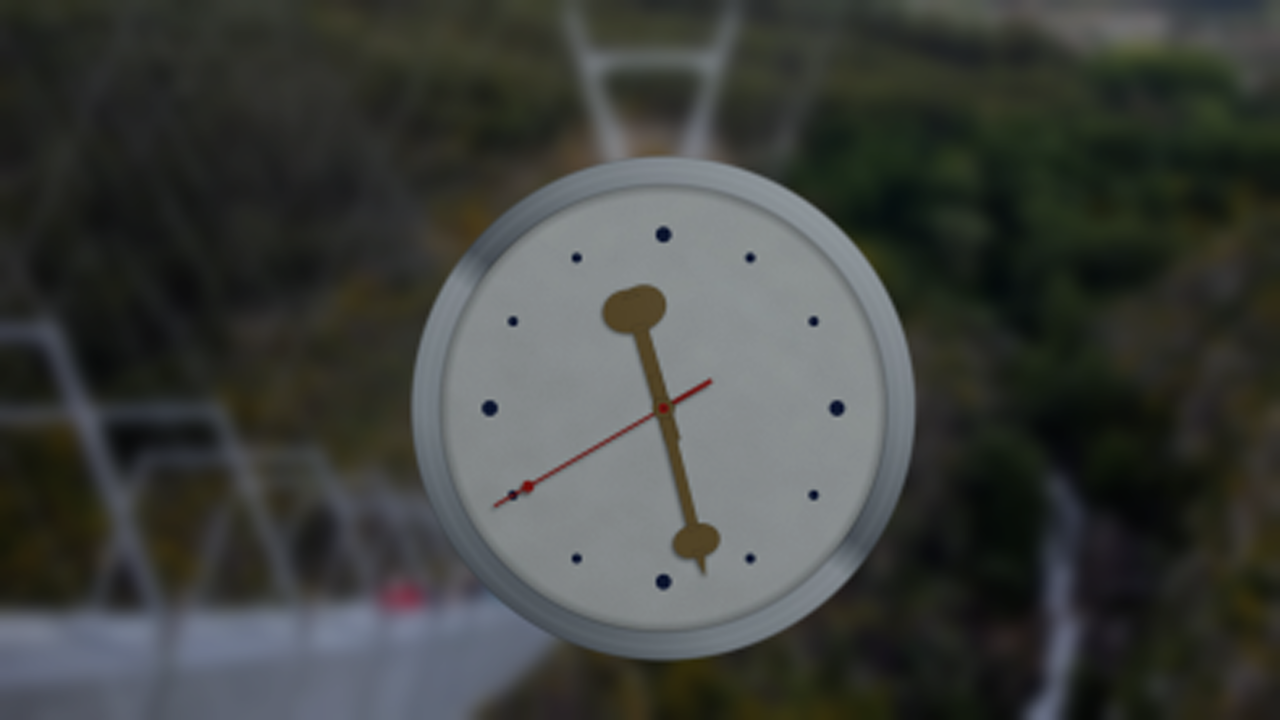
11.27.40
